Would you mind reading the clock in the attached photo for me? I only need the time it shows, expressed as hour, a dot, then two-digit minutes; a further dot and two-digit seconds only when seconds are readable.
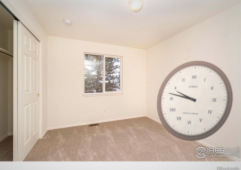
9.47
